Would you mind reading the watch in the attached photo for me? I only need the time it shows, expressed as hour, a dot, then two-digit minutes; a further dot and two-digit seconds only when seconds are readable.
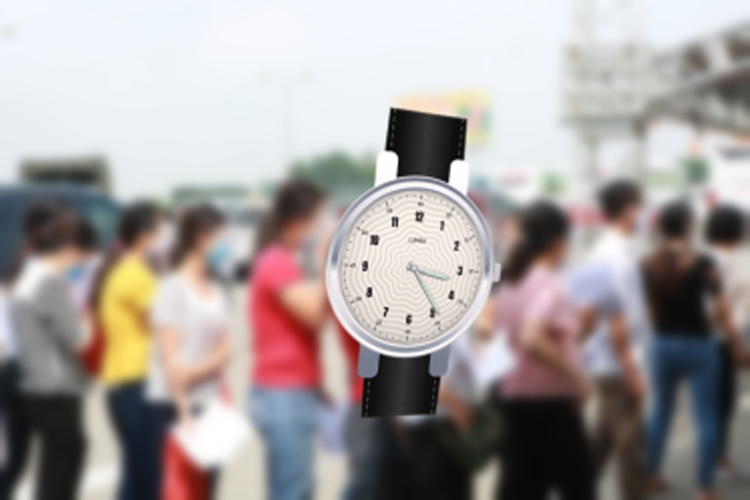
3.24
